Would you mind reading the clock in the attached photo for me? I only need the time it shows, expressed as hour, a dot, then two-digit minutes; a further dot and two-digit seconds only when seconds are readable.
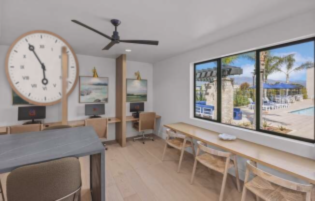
5.55
